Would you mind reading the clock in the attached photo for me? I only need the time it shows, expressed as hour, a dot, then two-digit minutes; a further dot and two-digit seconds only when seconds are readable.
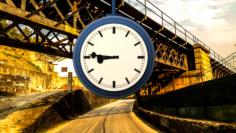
8.46
